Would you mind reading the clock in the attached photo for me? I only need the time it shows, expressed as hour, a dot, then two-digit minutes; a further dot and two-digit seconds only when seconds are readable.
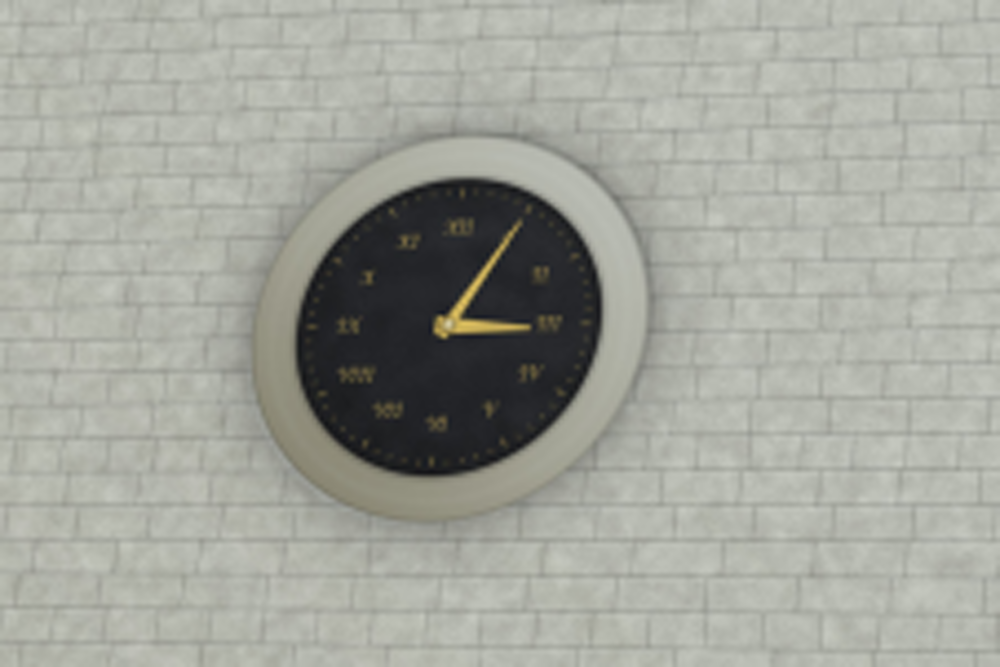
3.05
